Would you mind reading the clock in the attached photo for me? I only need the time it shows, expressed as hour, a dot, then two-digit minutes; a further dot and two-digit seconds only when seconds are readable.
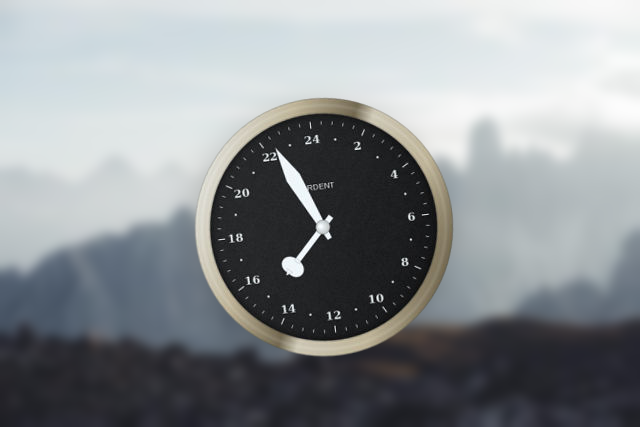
14.56
